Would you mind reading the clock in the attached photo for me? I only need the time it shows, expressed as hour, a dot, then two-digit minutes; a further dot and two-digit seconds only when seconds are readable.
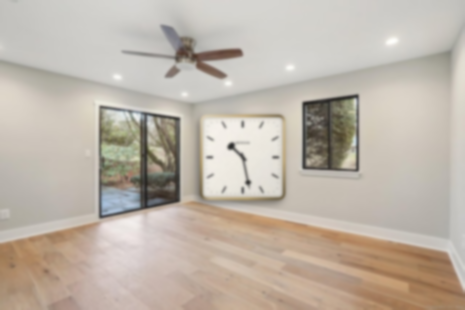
10.28
